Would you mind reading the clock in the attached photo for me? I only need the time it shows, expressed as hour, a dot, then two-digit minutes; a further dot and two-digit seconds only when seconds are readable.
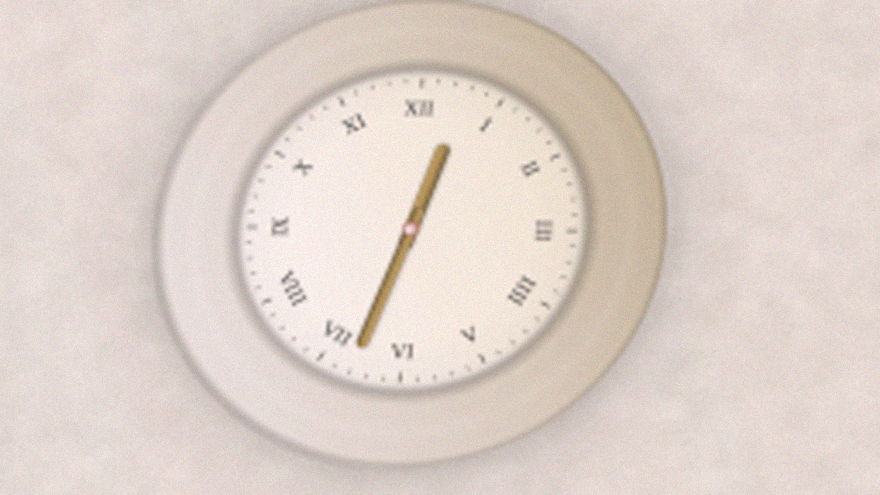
12.33
